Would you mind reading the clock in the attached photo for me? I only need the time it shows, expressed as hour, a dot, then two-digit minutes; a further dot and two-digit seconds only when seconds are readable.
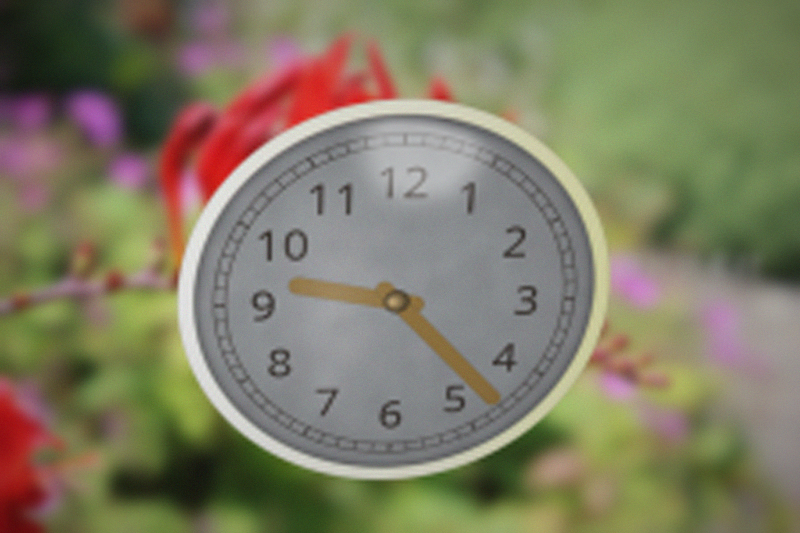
9.23
